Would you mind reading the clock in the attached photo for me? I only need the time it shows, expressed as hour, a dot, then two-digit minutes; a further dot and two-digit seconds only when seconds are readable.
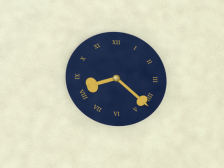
8.22
